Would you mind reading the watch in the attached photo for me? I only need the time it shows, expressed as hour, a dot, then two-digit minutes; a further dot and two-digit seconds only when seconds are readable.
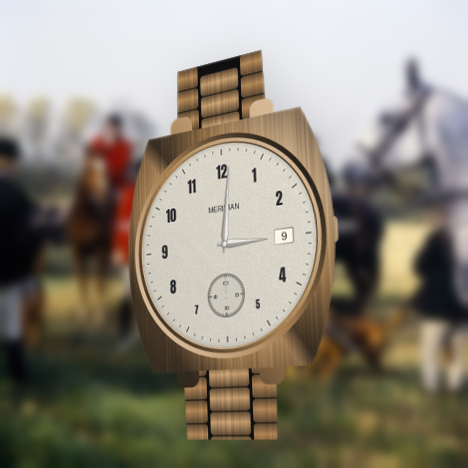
3.01
